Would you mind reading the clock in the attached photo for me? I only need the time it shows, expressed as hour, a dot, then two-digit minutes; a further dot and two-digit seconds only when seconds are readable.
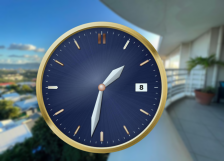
1.32
